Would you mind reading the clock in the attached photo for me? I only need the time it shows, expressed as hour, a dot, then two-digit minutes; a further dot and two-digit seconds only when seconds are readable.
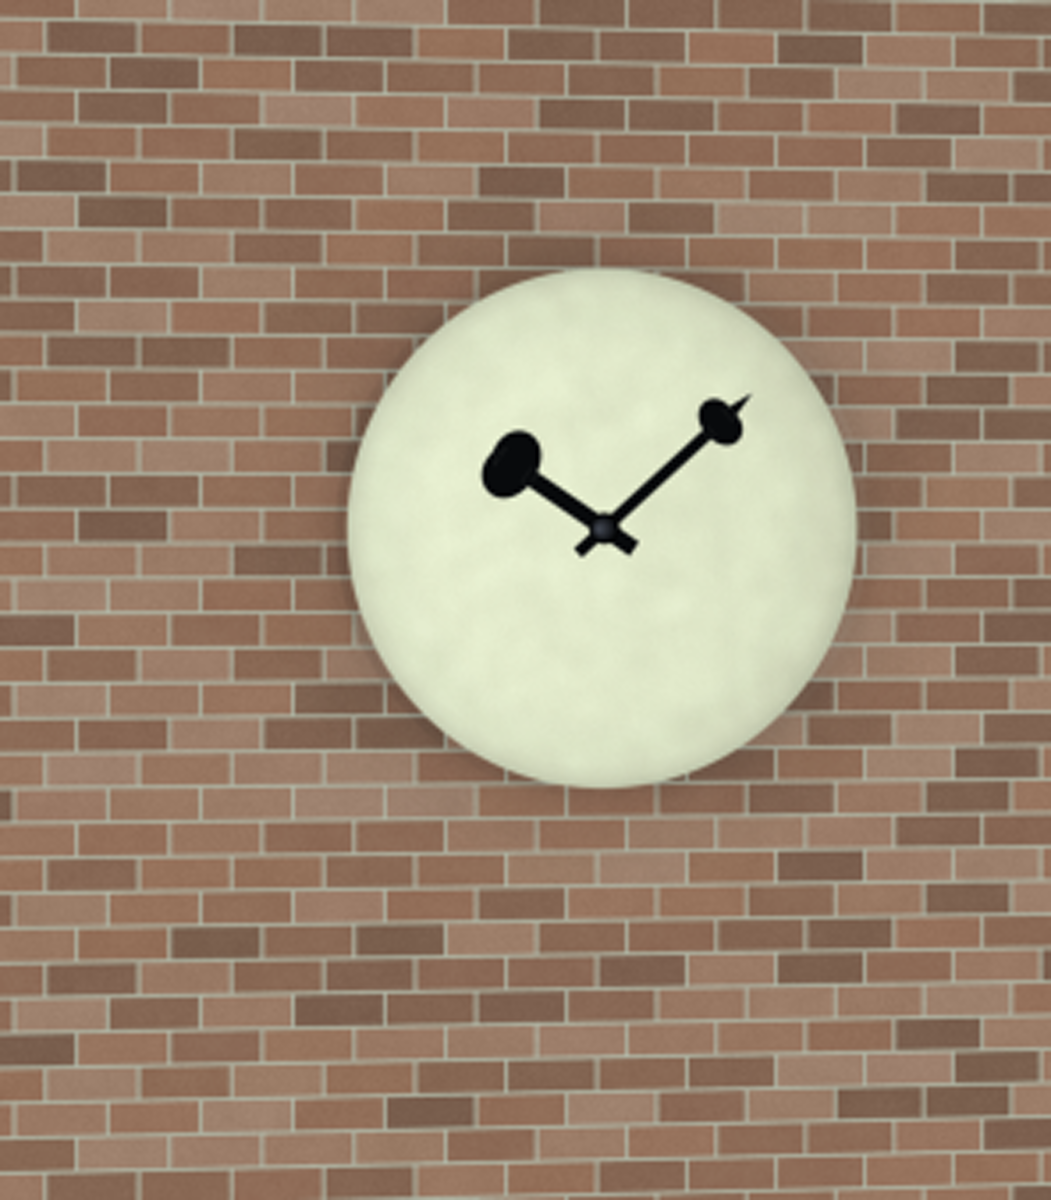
10.08
